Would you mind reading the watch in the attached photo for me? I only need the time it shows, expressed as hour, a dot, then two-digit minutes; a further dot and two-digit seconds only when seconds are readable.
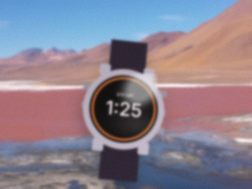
1.25
